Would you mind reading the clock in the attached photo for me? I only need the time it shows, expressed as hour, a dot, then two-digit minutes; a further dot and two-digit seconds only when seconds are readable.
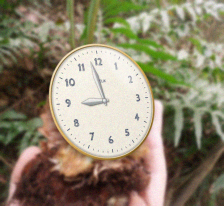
8.58
